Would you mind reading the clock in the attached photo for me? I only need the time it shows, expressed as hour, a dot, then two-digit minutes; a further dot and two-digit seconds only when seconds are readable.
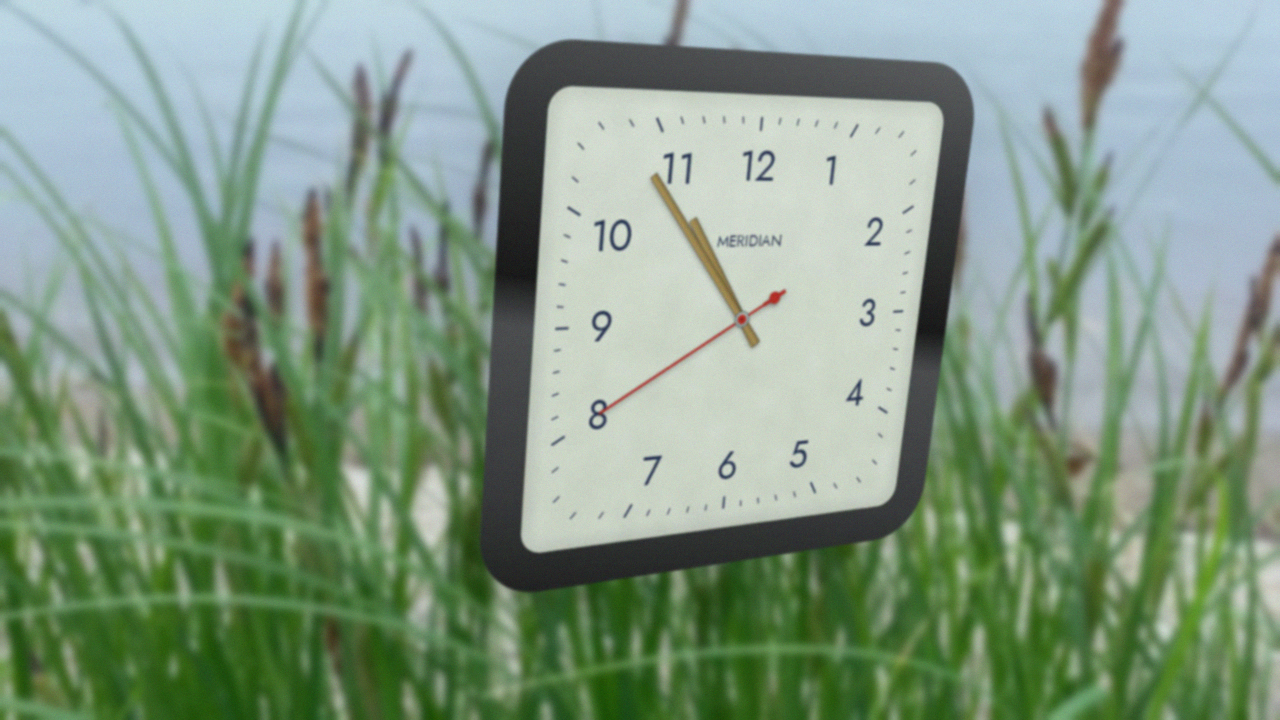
10.53.40
